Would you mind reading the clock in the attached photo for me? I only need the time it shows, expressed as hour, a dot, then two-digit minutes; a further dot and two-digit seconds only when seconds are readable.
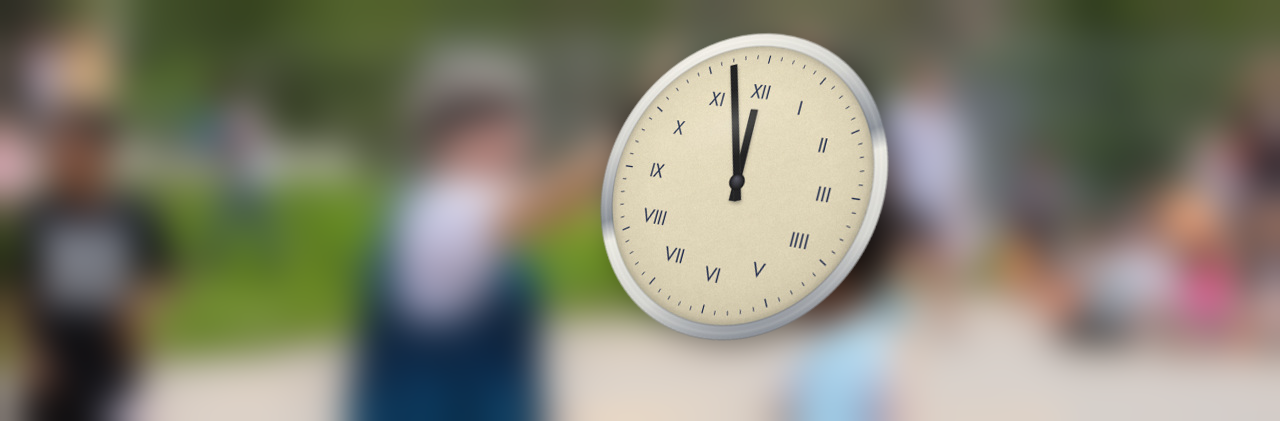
11.57
